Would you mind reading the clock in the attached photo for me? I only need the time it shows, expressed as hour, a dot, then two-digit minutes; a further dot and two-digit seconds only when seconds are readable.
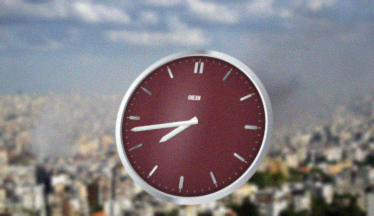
7.43
